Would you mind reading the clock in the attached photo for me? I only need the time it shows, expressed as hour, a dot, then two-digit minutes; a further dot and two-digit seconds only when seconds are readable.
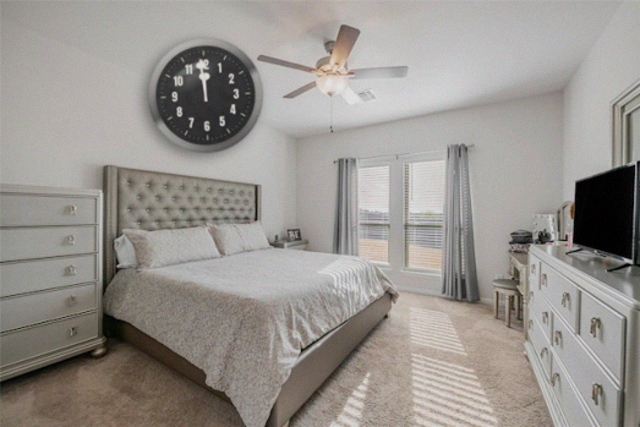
11.59
